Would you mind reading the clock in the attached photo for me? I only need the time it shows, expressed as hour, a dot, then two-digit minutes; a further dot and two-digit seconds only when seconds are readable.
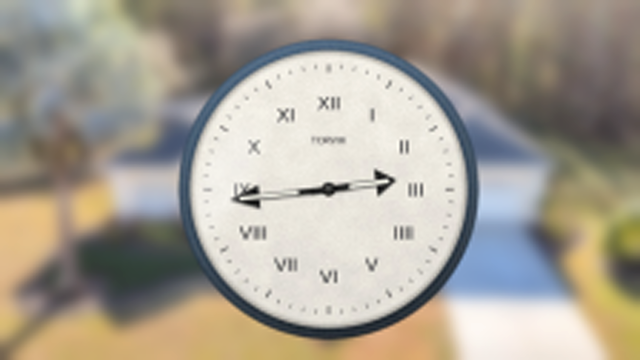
2.44
